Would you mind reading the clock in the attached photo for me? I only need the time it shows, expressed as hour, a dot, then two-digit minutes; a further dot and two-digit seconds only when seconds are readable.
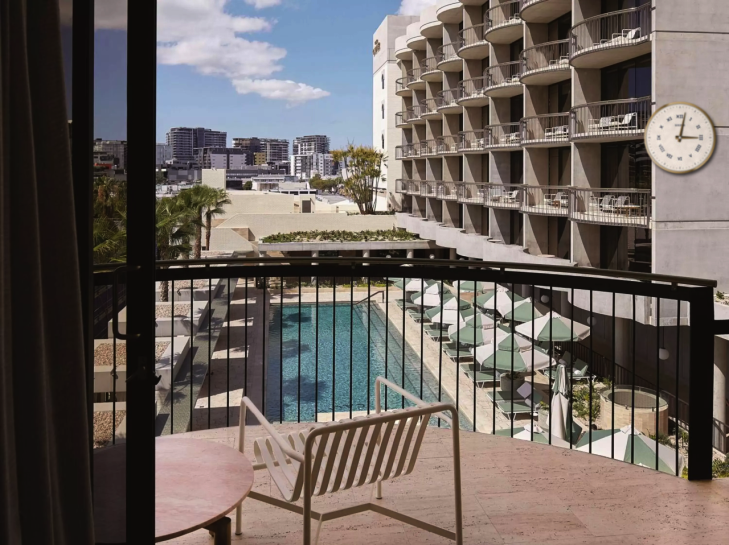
3.02
